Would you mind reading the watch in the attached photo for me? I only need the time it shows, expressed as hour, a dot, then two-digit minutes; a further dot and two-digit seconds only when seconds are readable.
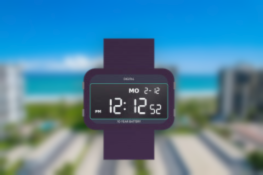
12.12.52
